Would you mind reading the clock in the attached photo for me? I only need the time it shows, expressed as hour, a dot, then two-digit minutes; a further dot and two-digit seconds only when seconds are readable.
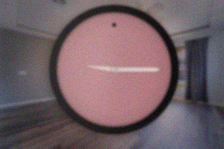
9.15
